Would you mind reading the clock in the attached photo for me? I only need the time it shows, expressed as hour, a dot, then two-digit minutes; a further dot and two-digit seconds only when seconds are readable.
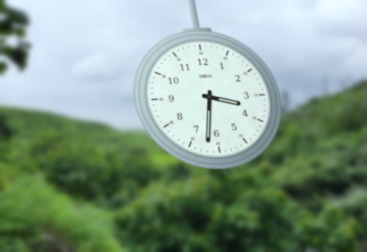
3.32
